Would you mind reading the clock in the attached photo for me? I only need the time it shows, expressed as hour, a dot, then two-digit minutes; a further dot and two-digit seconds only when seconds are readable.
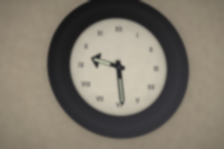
9.29
